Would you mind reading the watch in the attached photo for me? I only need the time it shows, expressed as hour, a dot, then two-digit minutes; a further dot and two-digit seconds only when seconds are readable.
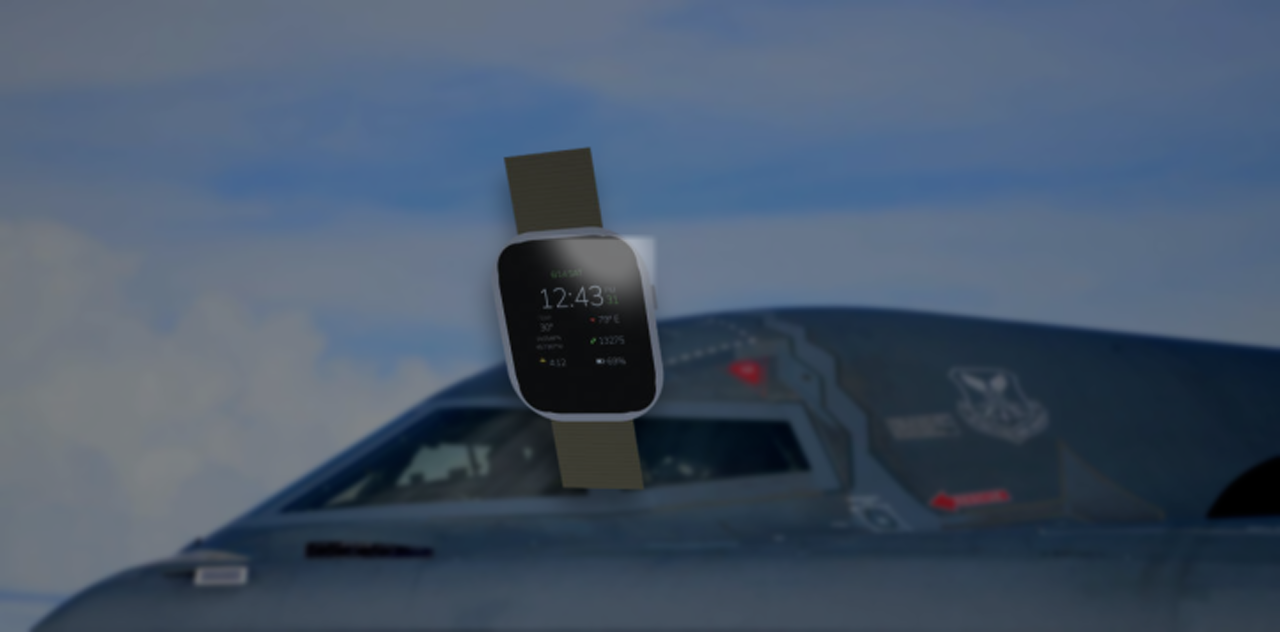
12.43
